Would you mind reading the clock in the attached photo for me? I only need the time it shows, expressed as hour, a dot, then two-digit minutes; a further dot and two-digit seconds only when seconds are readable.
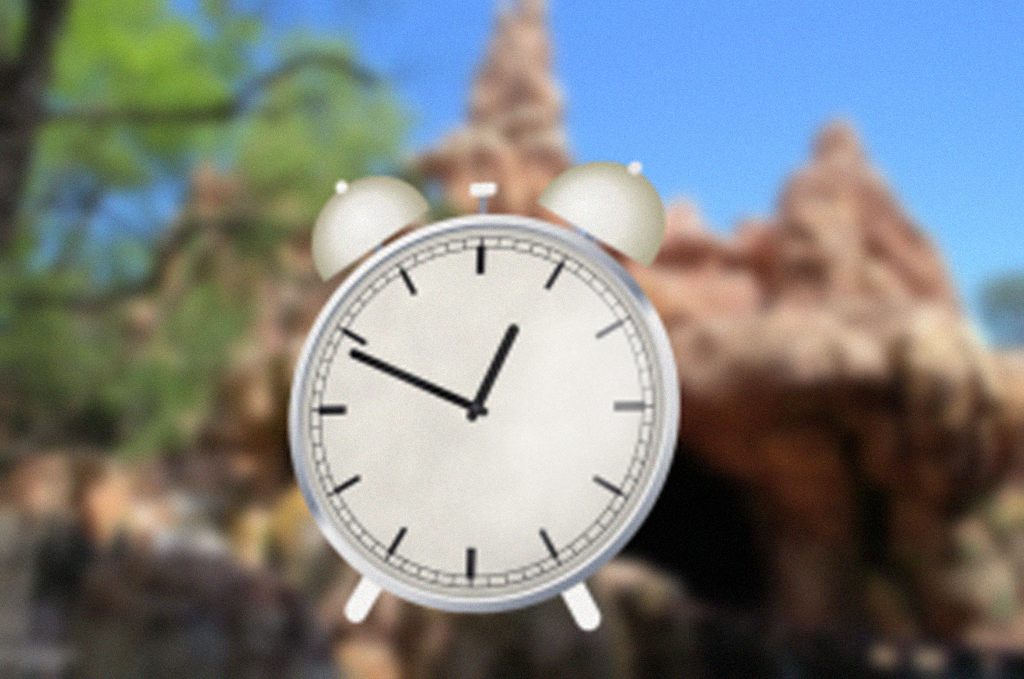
12.49
